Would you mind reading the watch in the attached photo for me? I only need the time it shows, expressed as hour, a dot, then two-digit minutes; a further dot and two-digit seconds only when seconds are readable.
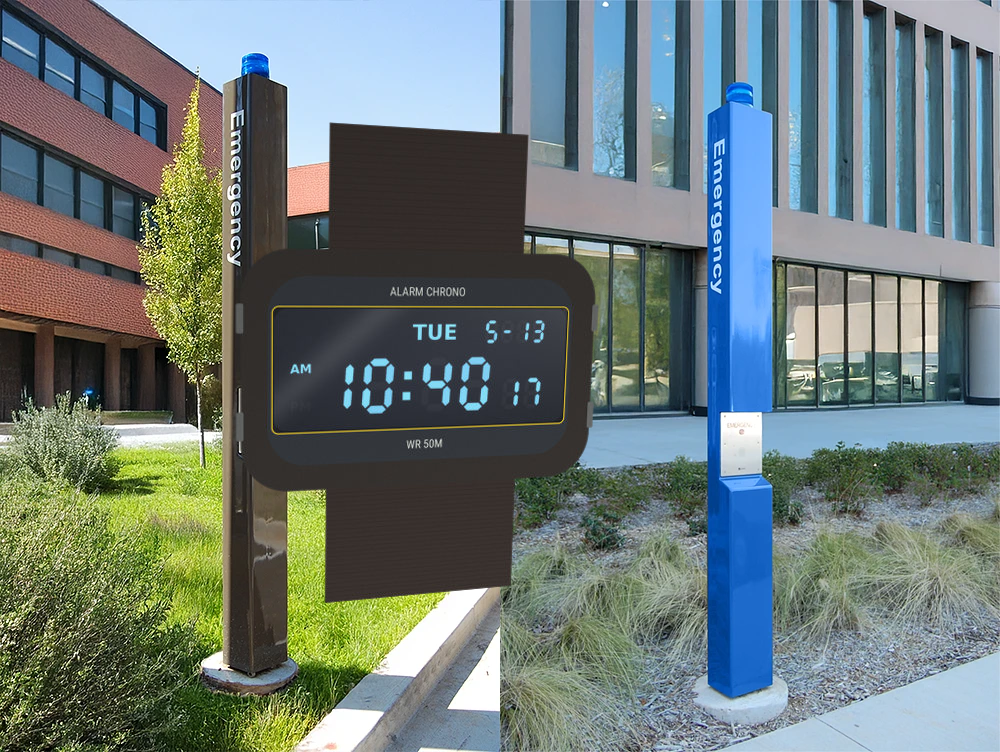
10.40.17
